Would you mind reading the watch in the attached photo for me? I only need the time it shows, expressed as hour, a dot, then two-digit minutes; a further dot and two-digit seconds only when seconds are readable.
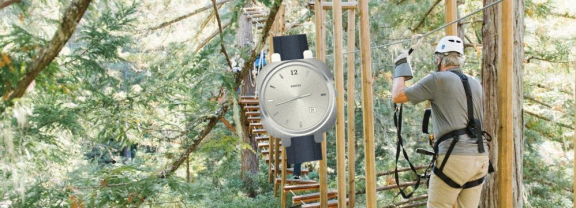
2.43
